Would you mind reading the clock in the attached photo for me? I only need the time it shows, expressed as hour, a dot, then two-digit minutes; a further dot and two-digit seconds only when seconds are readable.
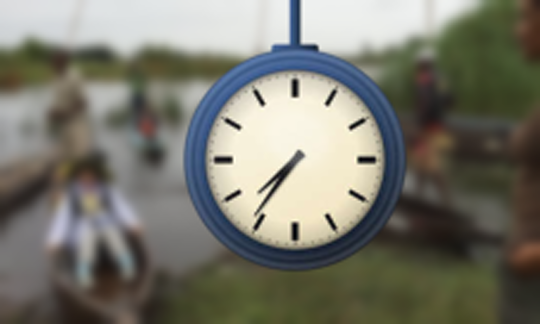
7.36
